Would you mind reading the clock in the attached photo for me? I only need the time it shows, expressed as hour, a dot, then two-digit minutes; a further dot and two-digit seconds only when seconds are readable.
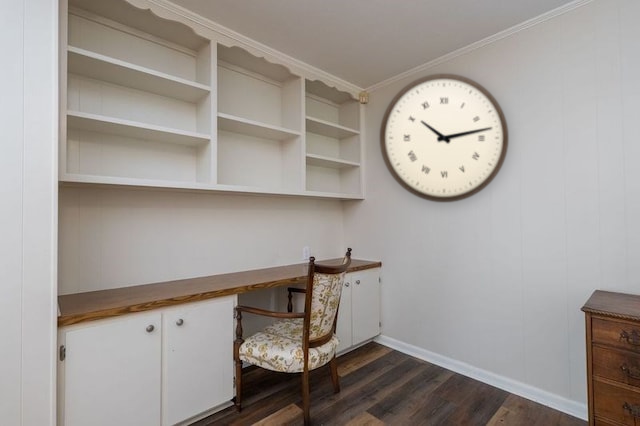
10.13
